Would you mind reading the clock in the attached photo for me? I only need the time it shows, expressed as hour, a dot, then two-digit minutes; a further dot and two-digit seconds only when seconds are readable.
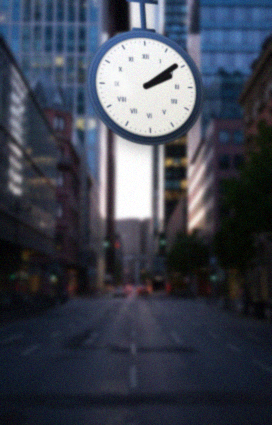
2.09
